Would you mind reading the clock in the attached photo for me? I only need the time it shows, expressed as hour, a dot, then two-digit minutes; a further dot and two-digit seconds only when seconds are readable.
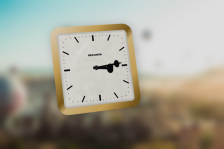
3.14
